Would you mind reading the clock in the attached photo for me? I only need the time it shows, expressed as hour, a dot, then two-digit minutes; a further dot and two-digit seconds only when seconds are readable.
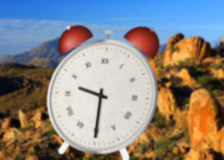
9.30
